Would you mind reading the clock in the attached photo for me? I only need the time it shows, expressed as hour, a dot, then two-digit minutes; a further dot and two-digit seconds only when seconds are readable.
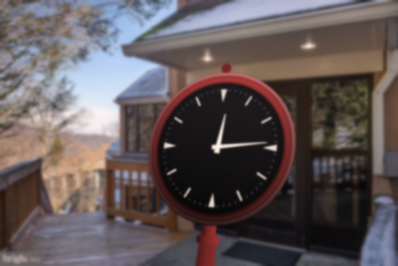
12.14
